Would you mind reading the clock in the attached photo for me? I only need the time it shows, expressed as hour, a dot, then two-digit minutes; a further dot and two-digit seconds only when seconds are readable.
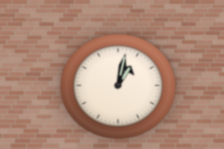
1.02
